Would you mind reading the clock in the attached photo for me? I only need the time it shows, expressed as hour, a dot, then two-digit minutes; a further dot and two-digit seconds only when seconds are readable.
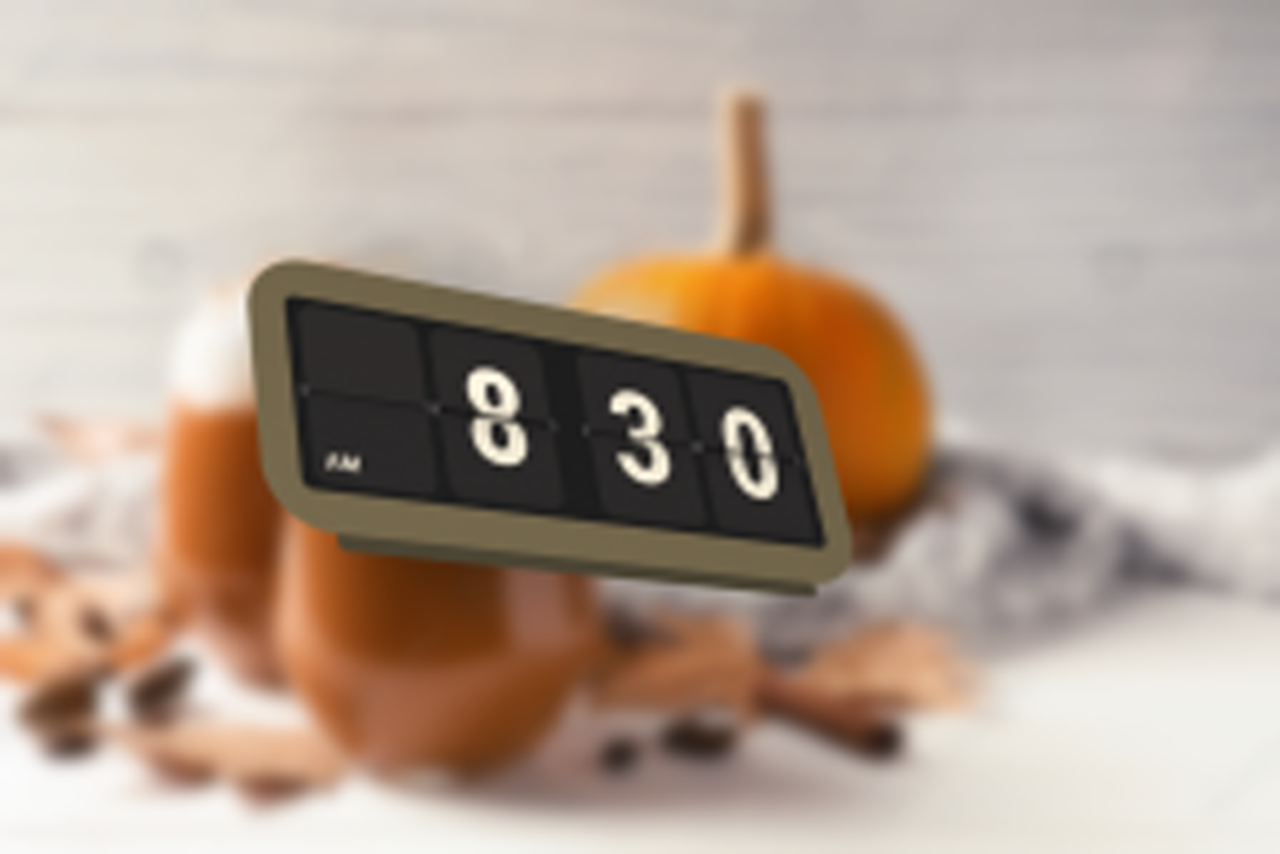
8.30
